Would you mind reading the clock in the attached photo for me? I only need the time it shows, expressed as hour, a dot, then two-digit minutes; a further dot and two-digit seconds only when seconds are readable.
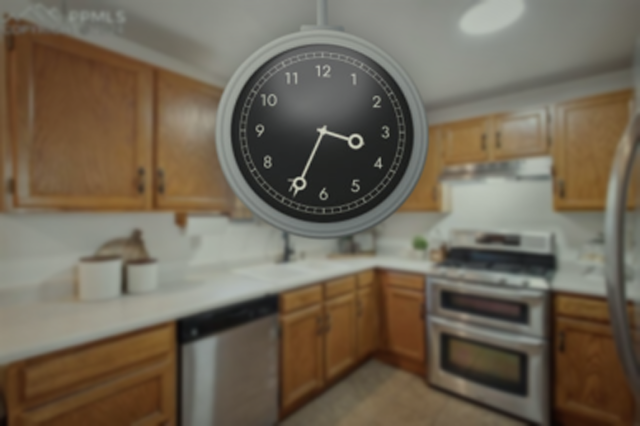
3.34
